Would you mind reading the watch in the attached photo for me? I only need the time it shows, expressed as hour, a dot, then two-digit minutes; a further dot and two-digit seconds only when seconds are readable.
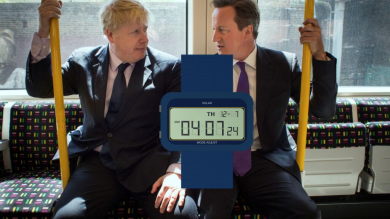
4.07.24
